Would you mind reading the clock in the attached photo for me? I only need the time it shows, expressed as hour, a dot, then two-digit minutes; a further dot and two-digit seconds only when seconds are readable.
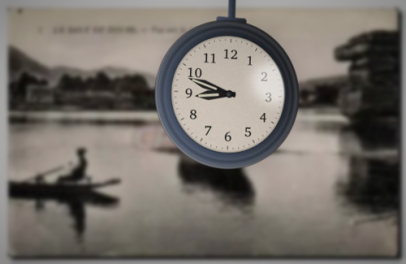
8.48
